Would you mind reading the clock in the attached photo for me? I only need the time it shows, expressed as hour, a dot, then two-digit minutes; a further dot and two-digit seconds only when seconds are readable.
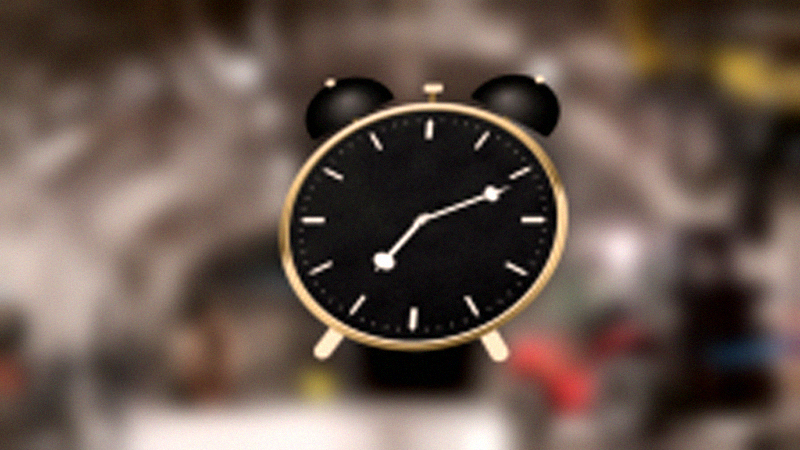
7.11
